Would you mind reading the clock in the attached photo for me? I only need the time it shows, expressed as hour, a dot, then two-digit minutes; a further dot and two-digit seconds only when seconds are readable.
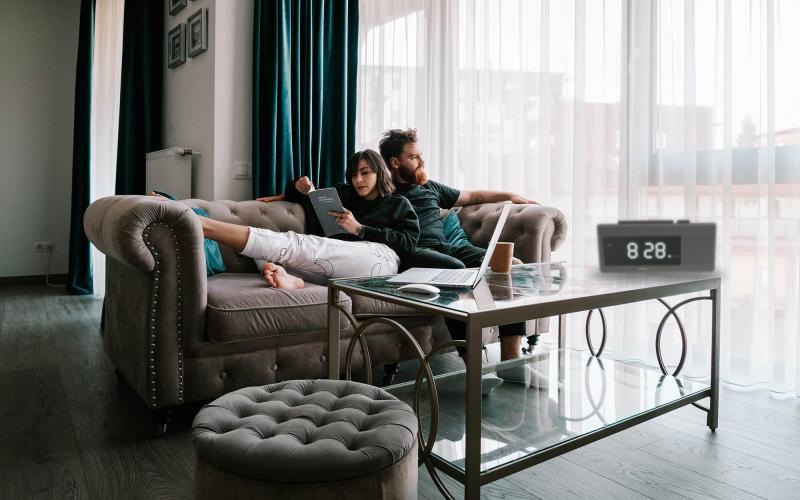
8.28
